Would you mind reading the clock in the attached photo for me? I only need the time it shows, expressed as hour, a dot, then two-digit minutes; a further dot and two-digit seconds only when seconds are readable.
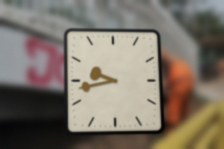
9.43
